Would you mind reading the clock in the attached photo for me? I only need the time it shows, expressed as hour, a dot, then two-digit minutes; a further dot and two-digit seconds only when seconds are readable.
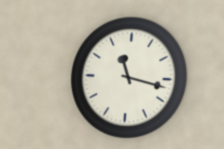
11.17
